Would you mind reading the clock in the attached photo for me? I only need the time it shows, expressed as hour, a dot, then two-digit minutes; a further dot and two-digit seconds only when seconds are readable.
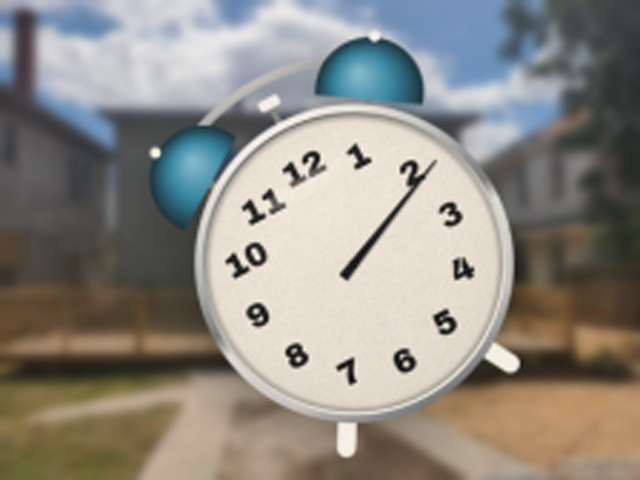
2.11
